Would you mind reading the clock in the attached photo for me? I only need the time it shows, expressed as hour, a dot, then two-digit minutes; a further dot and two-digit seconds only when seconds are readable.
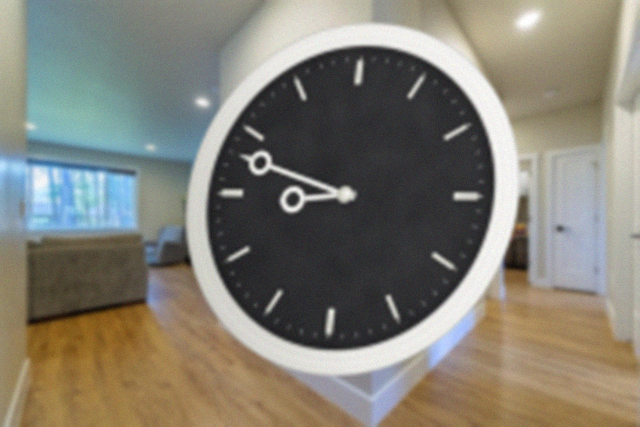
8.48
